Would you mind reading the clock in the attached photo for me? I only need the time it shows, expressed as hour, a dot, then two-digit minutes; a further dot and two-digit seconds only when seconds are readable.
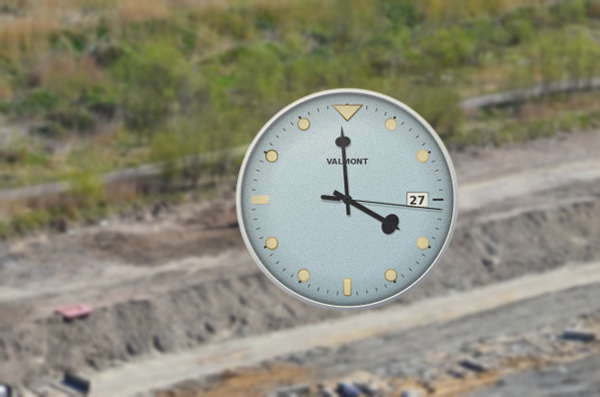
3.59.16
